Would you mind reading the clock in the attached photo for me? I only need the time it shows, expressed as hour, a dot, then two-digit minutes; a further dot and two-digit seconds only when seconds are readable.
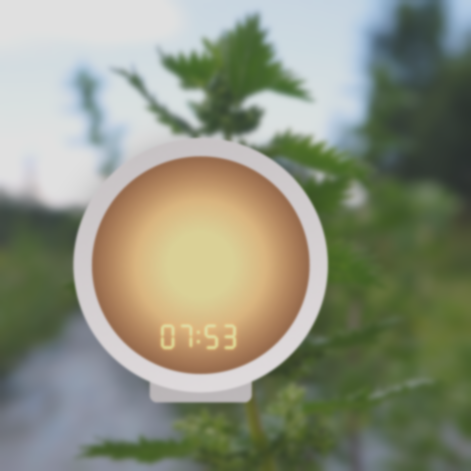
7.53
